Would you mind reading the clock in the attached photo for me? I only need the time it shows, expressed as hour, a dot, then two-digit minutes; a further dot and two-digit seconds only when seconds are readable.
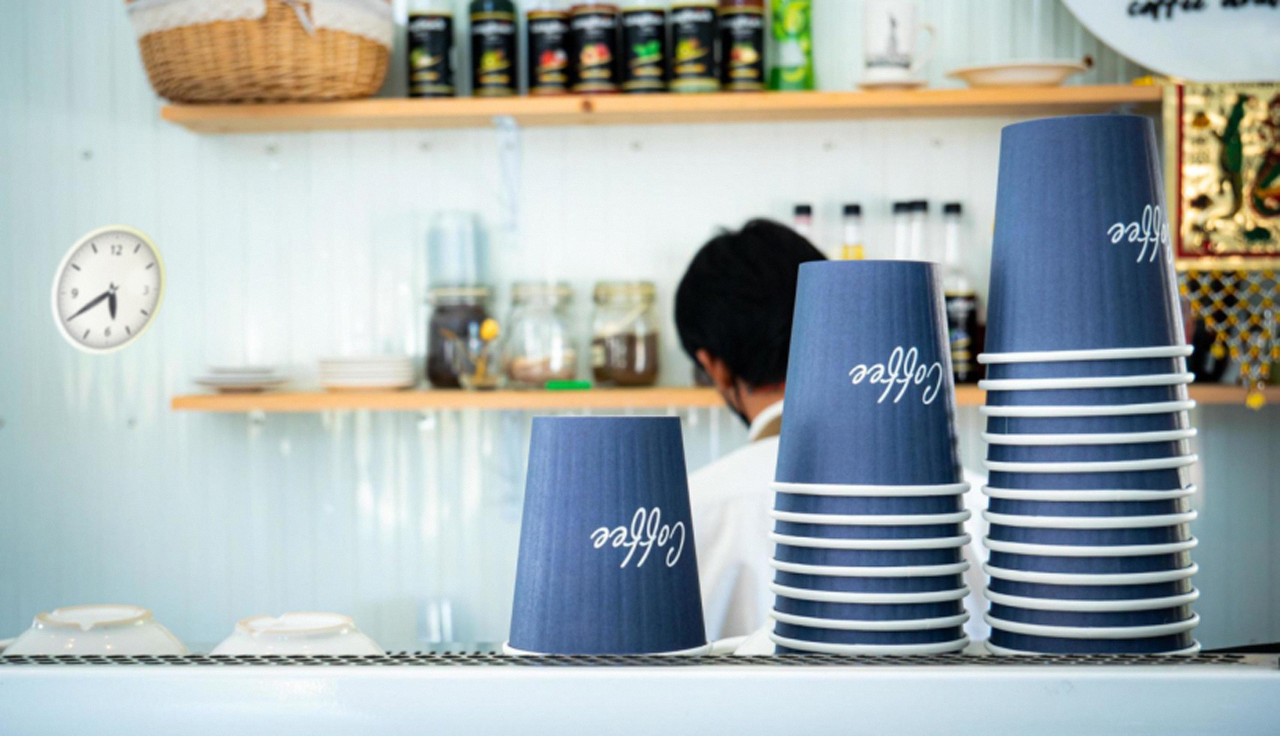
5.40
